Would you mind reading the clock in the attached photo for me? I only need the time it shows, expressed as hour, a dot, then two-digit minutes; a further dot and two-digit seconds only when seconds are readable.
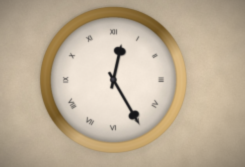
12.25
